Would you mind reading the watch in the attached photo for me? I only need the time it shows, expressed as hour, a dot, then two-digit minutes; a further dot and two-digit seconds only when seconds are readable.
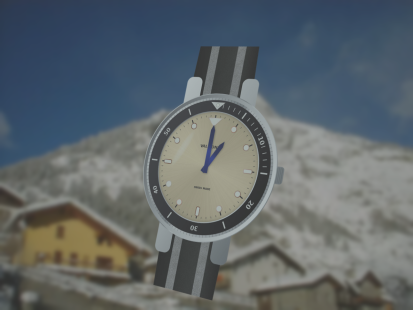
1.00
